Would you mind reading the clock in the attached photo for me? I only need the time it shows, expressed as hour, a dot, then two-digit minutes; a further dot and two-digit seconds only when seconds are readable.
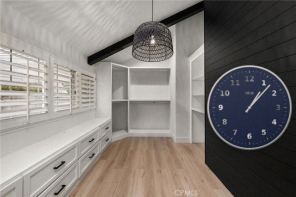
1.07
